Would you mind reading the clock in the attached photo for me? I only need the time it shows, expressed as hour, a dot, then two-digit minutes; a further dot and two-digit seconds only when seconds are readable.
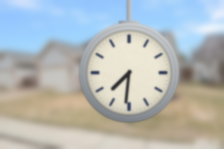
7.31
